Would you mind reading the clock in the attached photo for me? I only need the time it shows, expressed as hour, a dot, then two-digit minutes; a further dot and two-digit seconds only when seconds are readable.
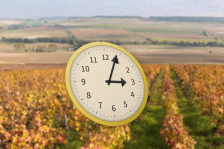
3.04
